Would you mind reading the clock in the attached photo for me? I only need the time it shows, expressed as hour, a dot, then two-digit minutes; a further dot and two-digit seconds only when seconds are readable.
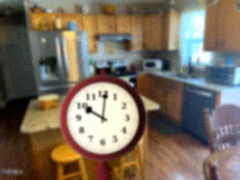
10.01
